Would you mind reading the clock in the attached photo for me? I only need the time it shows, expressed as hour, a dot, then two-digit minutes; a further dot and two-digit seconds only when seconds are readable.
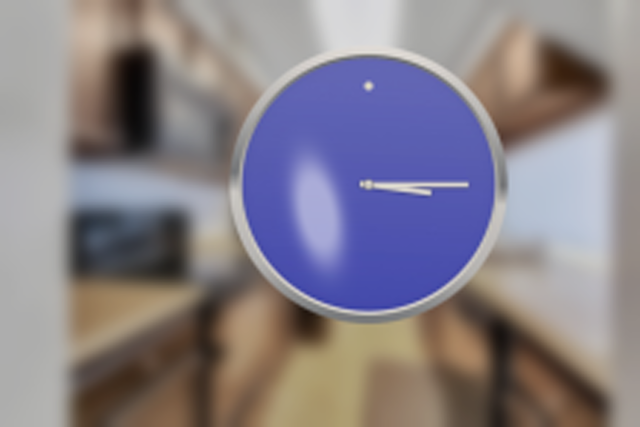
3.15
